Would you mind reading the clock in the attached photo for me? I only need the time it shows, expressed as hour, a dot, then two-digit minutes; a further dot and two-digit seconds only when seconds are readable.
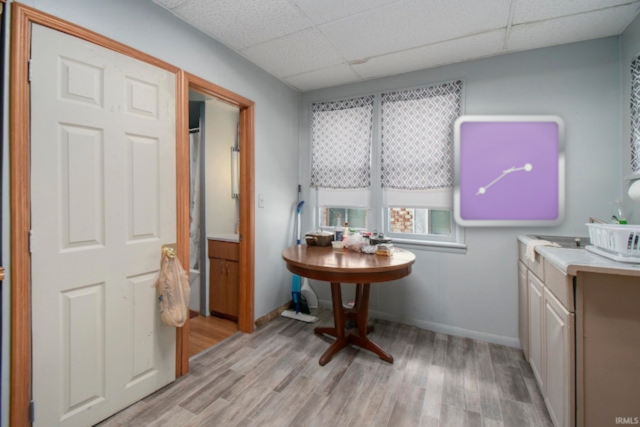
2.39
